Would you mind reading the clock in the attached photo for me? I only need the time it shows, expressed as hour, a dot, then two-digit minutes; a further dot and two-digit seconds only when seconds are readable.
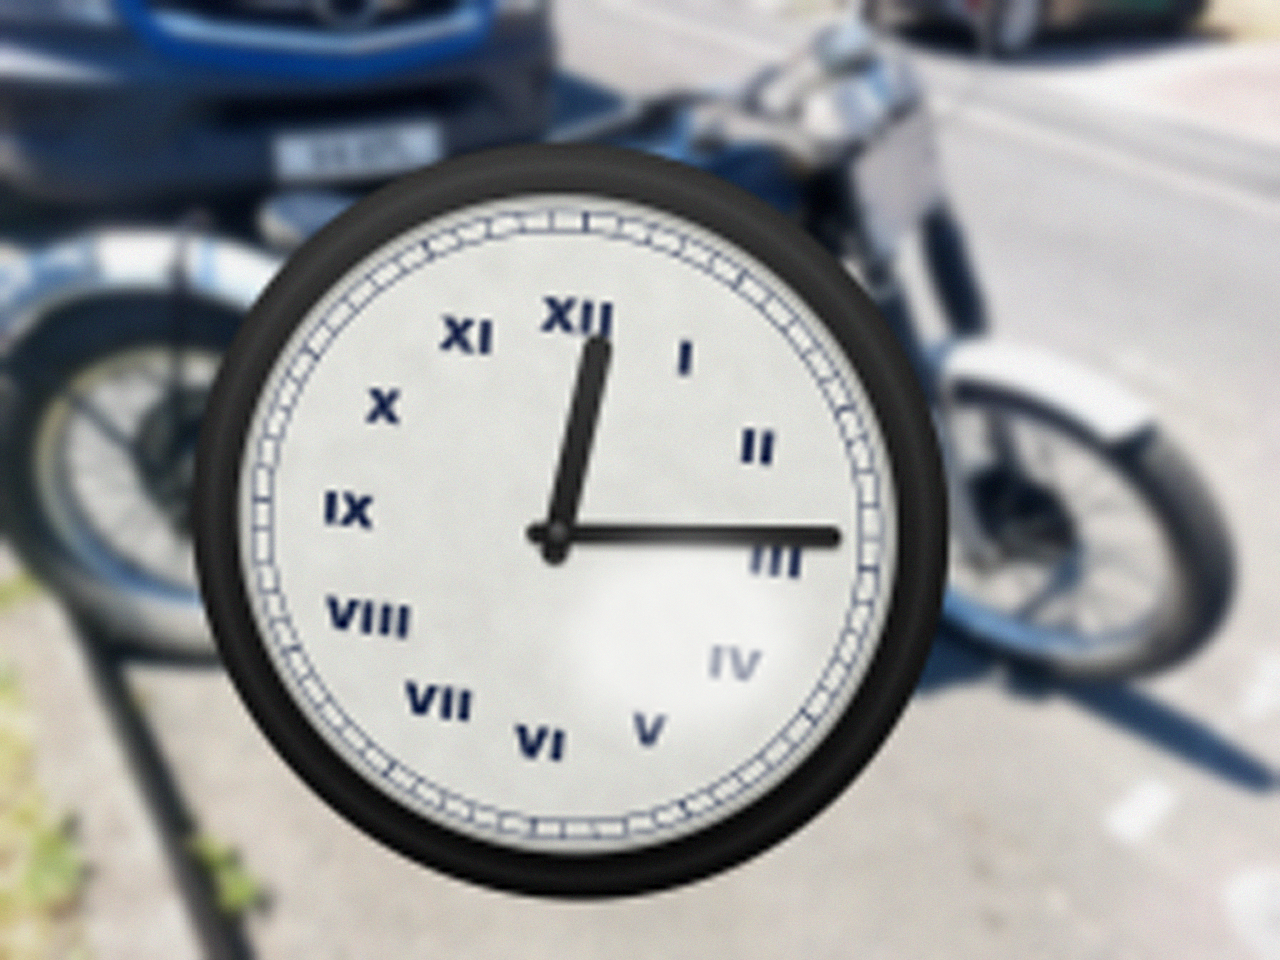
12.14
